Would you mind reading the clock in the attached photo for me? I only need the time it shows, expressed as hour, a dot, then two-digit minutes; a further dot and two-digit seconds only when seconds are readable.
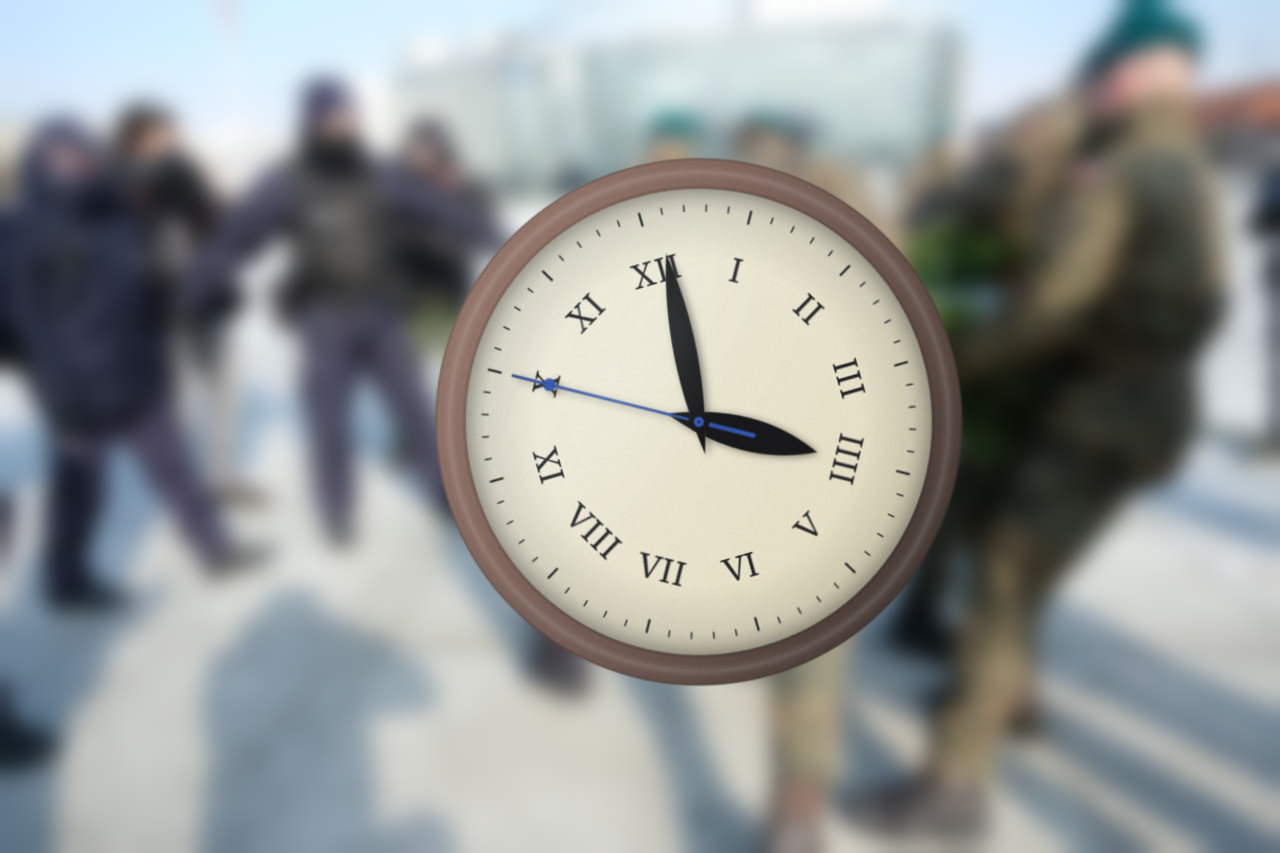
4.00.50
